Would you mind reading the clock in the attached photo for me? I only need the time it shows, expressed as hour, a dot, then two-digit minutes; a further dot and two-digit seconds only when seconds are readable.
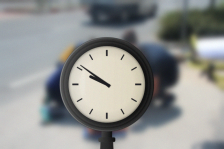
9.51
